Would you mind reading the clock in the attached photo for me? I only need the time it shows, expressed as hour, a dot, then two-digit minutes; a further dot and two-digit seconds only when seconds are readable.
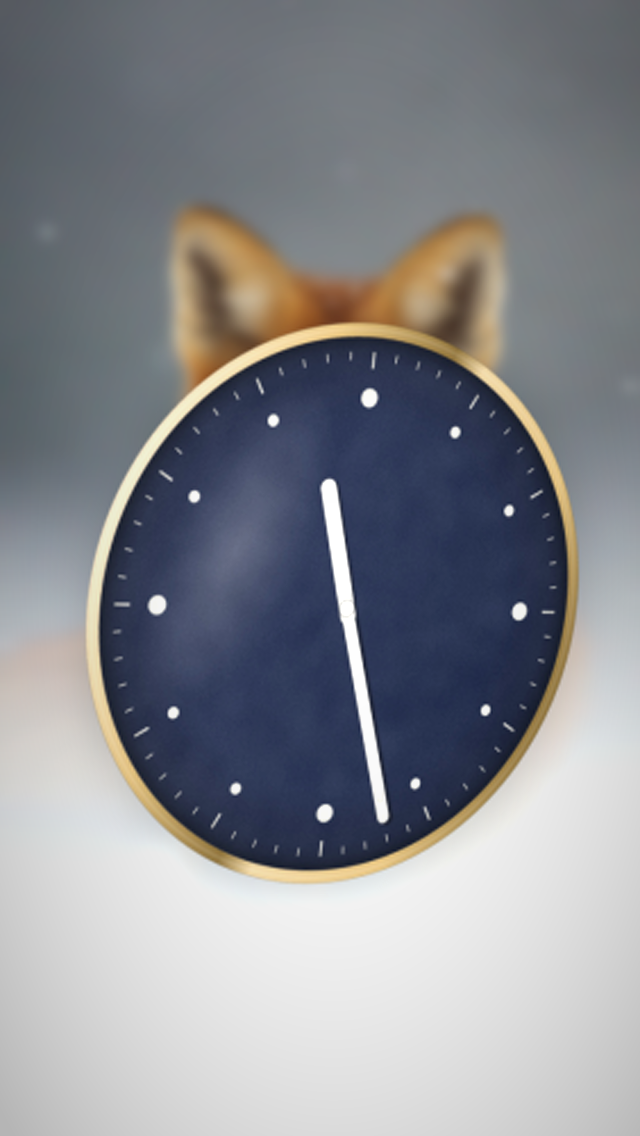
11.27
